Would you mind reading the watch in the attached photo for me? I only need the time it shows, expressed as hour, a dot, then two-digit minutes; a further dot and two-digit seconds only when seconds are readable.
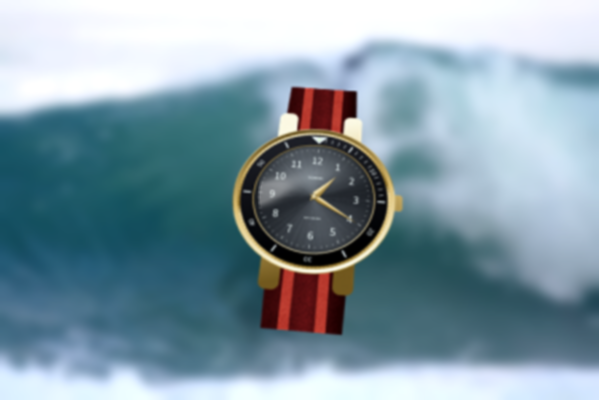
1.20
